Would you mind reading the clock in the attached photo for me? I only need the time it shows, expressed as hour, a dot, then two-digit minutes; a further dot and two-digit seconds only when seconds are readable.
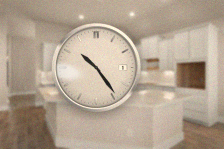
10.24
